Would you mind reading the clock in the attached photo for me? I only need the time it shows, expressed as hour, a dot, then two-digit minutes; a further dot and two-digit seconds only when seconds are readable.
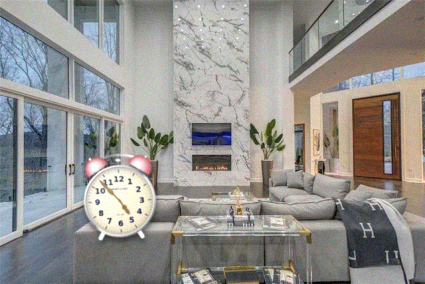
4.53
